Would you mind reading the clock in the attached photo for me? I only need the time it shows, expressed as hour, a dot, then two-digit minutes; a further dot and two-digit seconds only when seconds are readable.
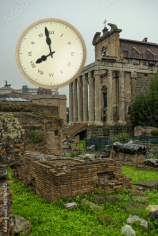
7.58
